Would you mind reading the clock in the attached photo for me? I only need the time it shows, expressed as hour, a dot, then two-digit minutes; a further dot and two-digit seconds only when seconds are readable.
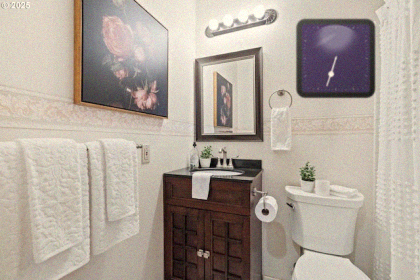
6.33
